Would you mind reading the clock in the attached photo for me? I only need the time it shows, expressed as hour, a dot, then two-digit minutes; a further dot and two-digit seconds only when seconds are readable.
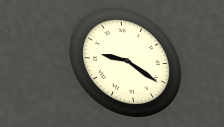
9.21
